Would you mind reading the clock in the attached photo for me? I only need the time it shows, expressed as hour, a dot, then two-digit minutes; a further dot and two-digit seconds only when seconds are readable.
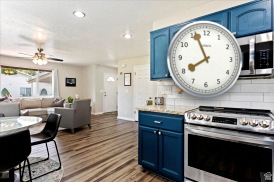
7.56
